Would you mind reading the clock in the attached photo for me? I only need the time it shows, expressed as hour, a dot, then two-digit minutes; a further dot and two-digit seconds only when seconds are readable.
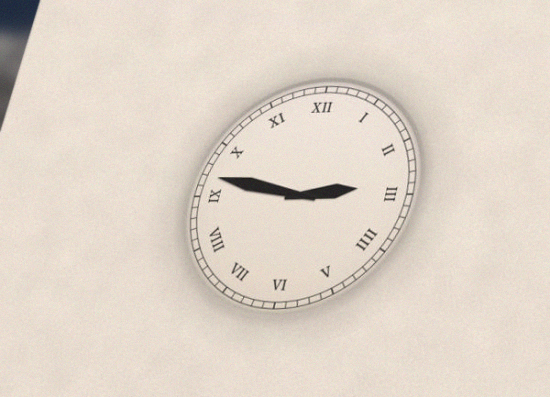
2.47
